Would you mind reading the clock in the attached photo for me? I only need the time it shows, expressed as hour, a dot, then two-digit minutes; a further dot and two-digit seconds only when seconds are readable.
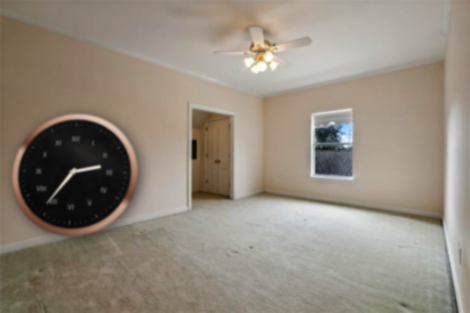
2.36
